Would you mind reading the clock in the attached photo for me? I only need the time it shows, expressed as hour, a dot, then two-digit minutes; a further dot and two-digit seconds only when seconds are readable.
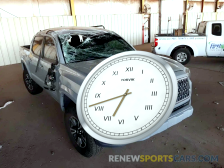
6.42
